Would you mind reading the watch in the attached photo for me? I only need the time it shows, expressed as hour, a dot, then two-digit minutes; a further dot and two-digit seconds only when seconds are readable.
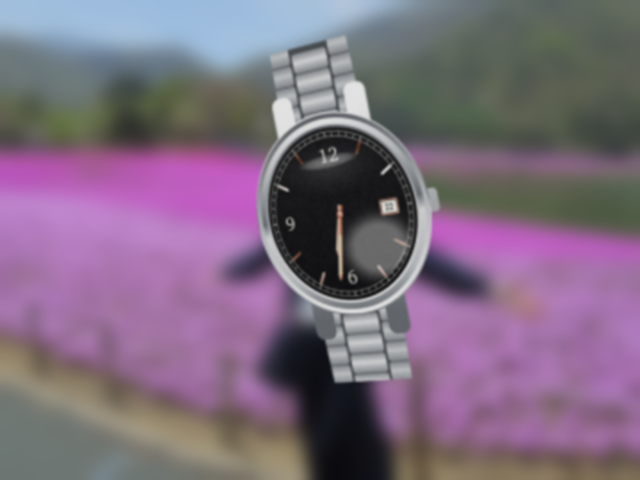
6.32
